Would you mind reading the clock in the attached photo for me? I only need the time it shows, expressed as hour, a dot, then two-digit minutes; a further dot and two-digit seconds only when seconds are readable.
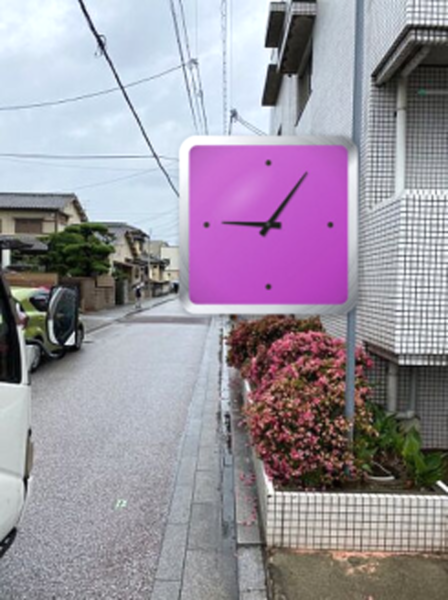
9.06
